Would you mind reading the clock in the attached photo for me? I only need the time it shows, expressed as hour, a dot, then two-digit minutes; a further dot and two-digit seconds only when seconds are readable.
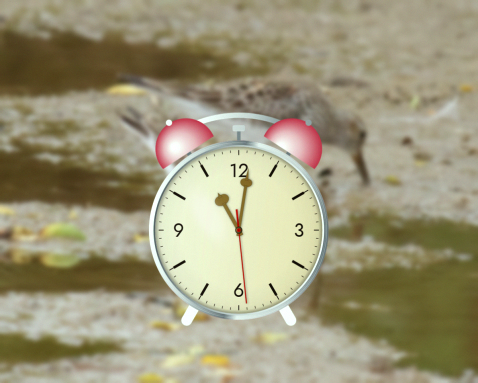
11.01.29
